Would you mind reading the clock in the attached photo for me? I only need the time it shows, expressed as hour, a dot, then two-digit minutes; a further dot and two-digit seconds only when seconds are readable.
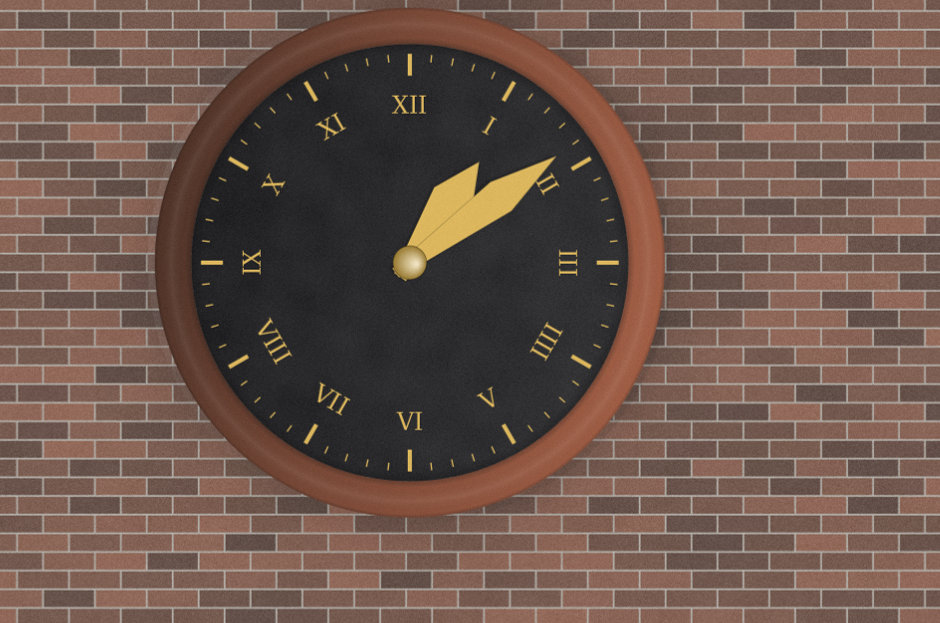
1.09
